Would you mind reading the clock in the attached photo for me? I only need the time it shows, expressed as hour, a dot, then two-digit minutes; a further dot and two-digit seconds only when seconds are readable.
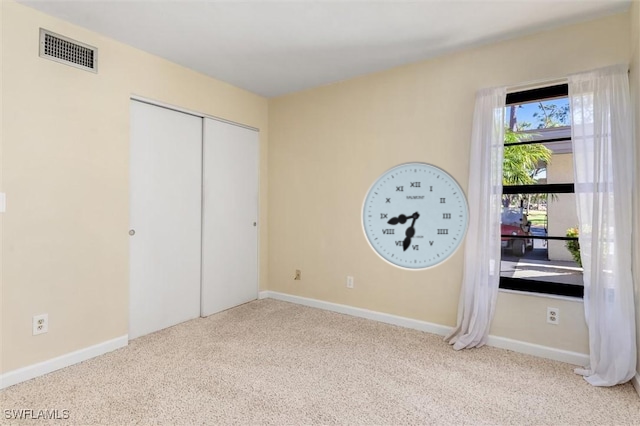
8.33
